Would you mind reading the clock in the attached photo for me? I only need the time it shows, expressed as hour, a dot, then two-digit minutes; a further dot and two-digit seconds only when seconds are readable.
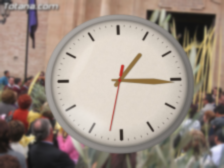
1.15.32
